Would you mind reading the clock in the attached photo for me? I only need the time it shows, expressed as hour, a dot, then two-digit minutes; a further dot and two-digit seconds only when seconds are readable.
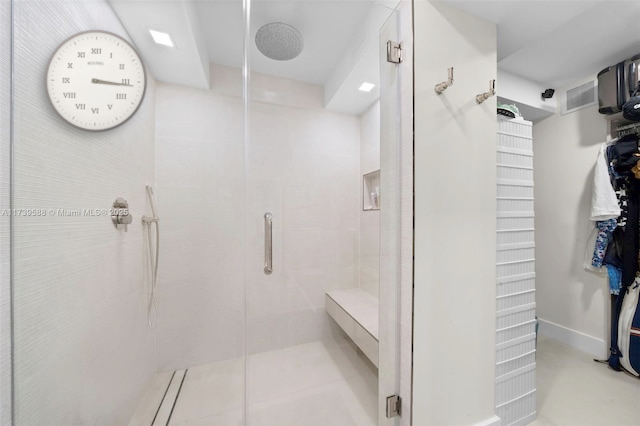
3.16
